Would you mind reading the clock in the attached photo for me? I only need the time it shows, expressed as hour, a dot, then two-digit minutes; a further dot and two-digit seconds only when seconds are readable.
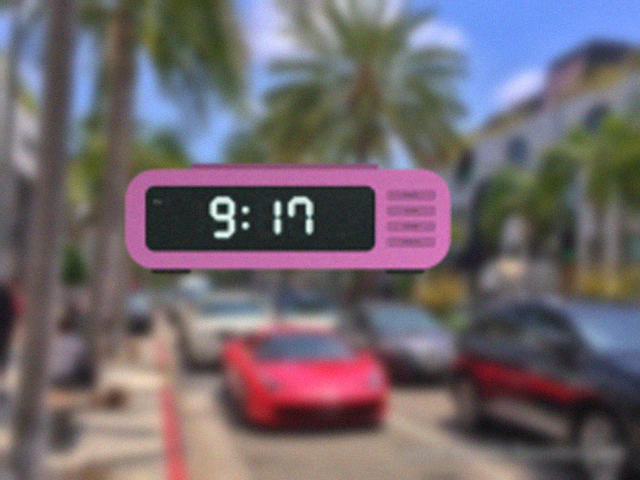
9.17
